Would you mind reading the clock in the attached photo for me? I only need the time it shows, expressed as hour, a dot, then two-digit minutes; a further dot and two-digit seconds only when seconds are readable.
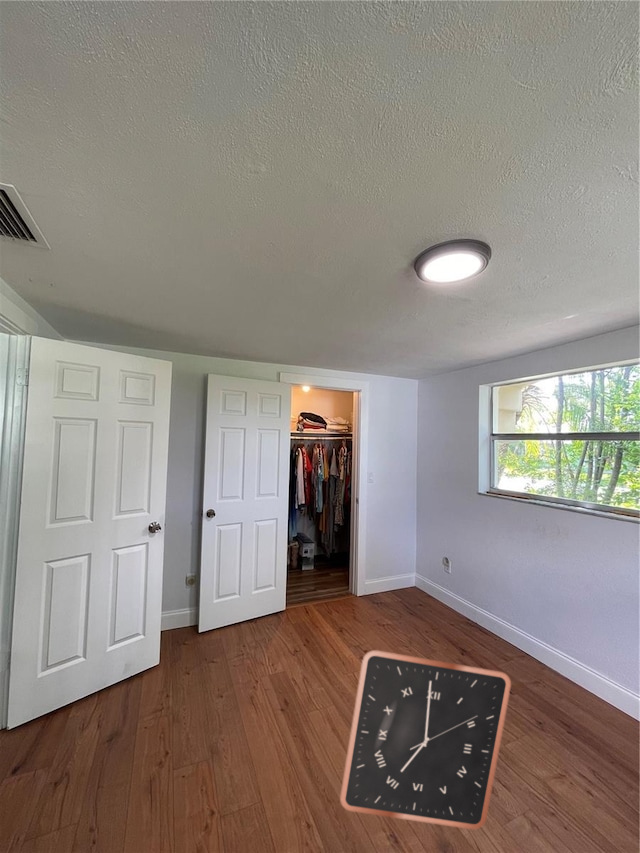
6.59.09
